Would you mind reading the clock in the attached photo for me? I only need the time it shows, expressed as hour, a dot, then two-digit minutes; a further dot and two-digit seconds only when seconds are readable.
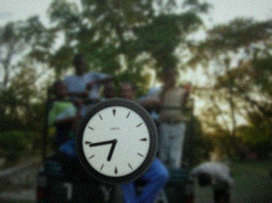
6.44
